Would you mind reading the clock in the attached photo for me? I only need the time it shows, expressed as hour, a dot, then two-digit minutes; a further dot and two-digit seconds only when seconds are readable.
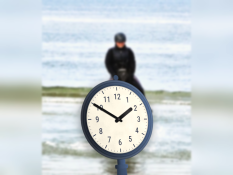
1.50
